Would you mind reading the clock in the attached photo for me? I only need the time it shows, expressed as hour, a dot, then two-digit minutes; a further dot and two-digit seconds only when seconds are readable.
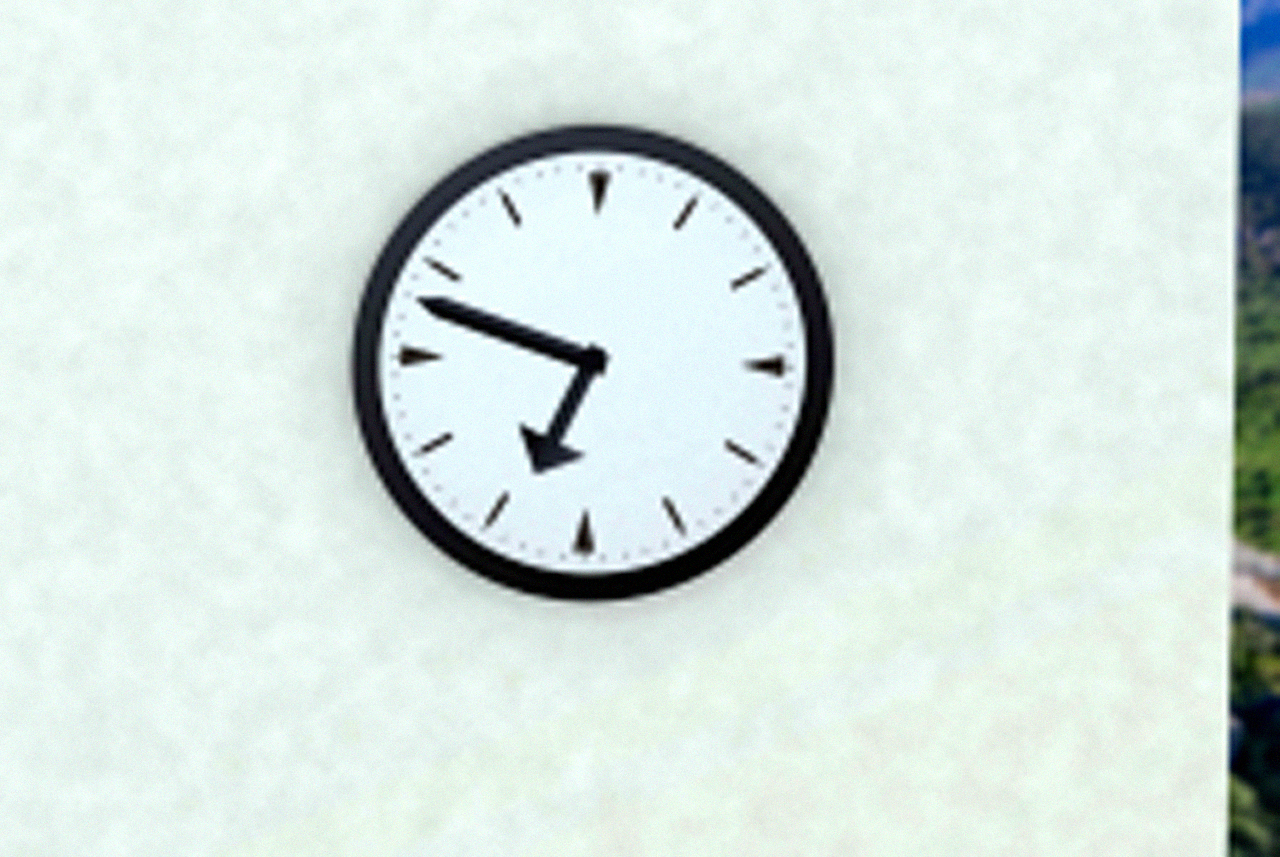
6.48
